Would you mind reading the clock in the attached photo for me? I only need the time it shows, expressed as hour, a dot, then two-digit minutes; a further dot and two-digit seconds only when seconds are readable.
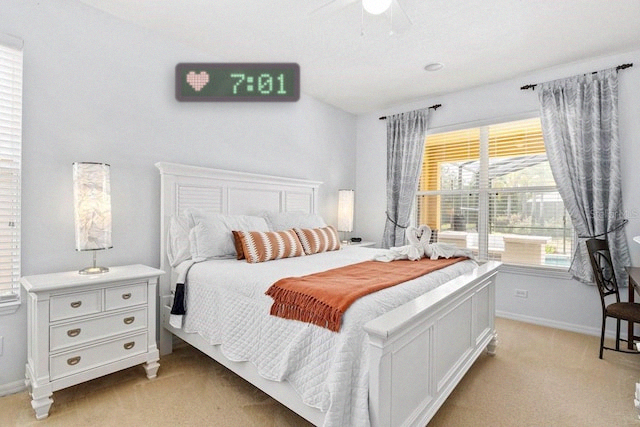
7.01
